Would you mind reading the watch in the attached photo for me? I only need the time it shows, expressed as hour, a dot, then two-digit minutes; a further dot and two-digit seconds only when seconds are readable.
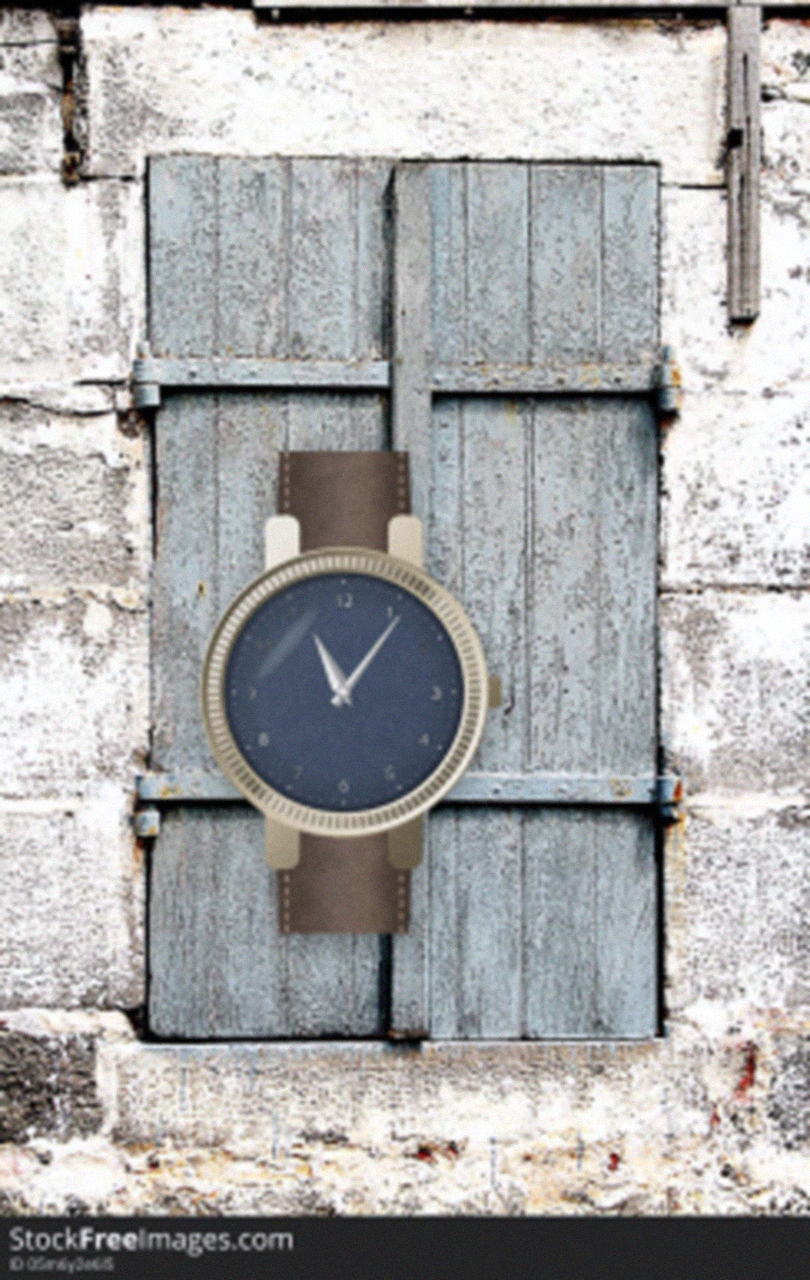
11.06
